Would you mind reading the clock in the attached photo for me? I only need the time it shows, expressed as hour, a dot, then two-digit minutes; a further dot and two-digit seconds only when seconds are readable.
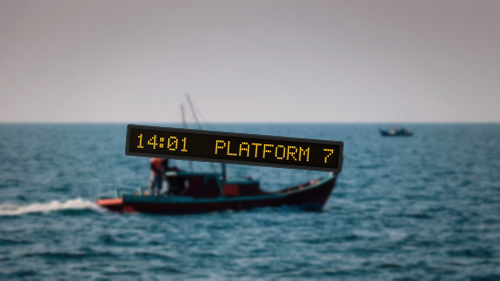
14.01
